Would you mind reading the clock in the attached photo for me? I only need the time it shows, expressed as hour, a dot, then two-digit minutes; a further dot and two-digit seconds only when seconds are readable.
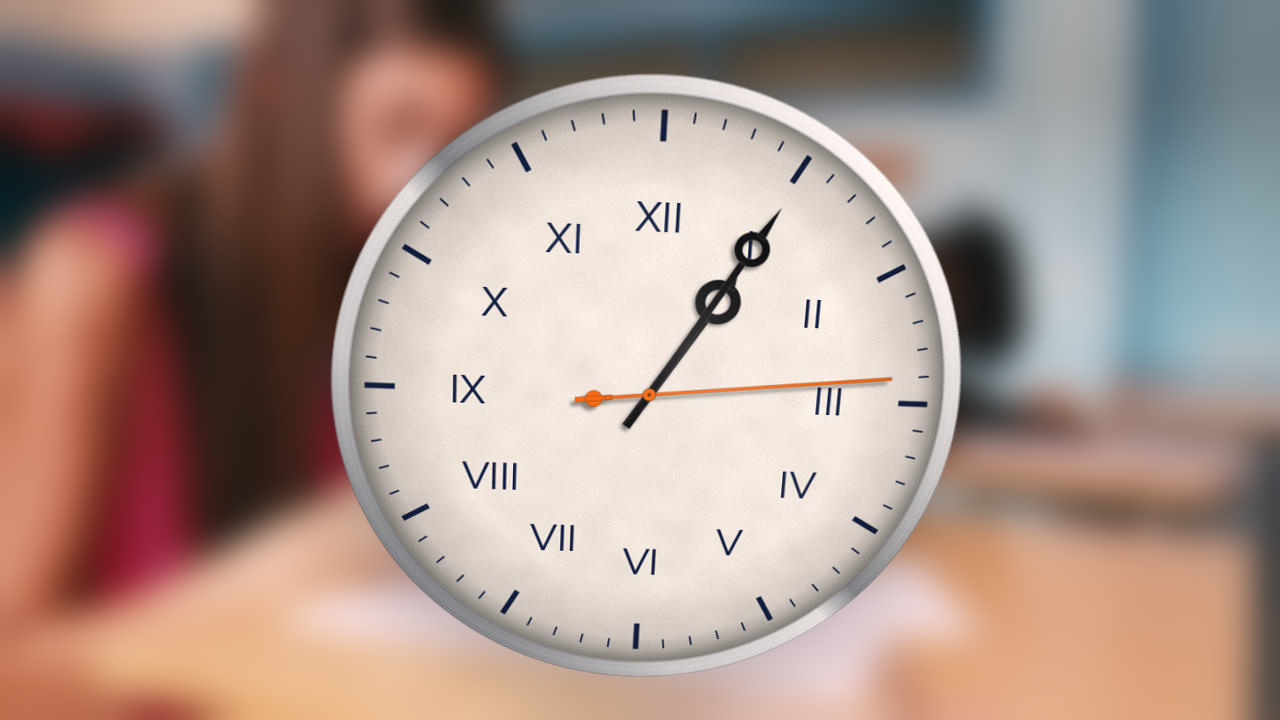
1.05.14
